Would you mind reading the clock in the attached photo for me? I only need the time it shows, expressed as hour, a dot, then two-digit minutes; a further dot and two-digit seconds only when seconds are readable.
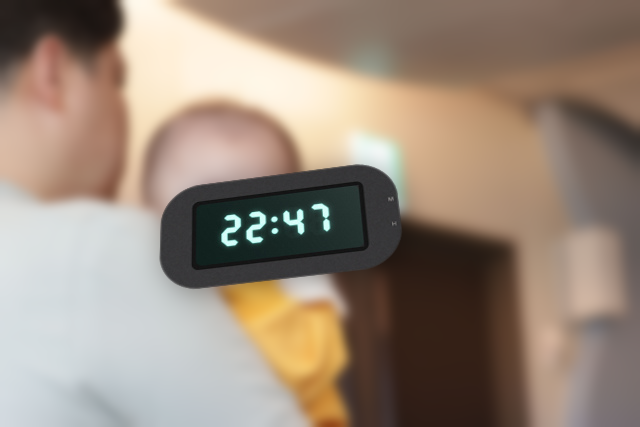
22.47
